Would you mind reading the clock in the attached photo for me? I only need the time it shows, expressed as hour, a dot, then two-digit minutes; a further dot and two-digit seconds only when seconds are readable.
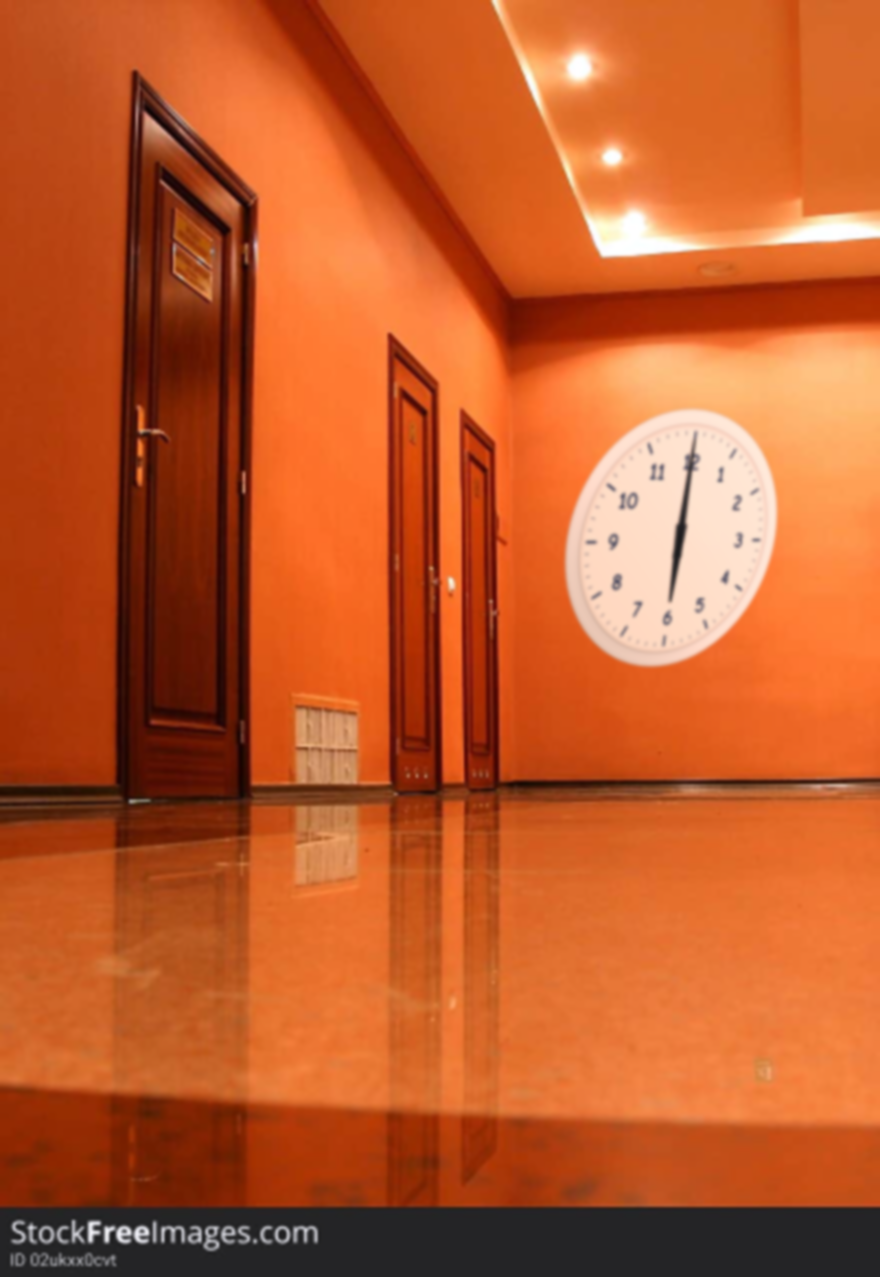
6.00
